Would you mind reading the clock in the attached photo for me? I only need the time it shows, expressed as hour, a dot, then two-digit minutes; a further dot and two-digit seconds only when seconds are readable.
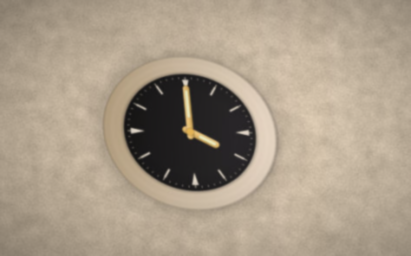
4.00
